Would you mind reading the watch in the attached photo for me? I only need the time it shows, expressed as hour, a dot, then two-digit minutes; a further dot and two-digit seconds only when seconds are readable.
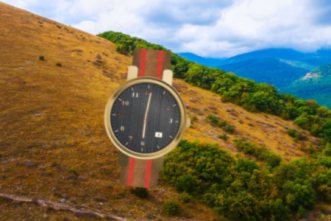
6.01
